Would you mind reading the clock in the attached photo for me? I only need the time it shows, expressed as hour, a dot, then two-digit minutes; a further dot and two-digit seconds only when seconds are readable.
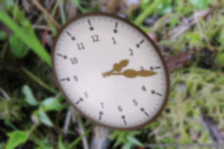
2.16
